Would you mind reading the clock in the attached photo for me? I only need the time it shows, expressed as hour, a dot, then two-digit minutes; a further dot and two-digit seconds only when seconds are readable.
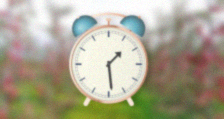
1.29
